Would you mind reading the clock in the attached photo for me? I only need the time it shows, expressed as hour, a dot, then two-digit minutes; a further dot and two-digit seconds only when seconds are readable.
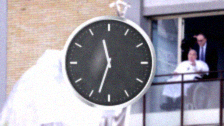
11.33
